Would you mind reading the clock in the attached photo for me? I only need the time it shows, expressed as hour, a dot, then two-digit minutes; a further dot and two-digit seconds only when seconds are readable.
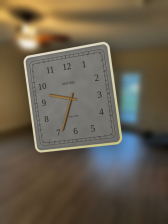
9.34
